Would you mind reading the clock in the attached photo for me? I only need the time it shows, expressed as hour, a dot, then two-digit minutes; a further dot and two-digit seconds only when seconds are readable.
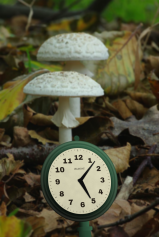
5.07
